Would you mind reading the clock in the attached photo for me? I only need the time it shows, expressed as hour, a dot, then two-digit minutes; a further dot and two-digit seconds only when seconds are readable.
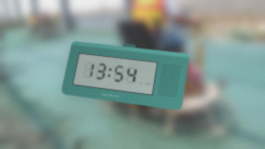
13.54
